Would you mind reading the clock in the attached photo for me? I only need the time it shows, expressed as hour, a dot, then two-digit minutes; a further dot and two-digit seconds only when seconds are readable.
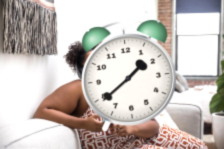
1.39
